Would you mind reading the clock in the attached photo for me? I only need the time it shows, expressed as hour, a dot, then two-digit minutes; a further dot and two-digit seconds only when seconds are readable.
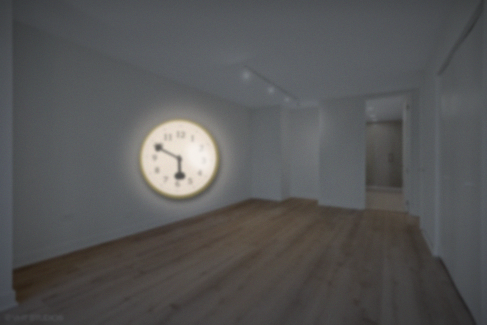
5.49
